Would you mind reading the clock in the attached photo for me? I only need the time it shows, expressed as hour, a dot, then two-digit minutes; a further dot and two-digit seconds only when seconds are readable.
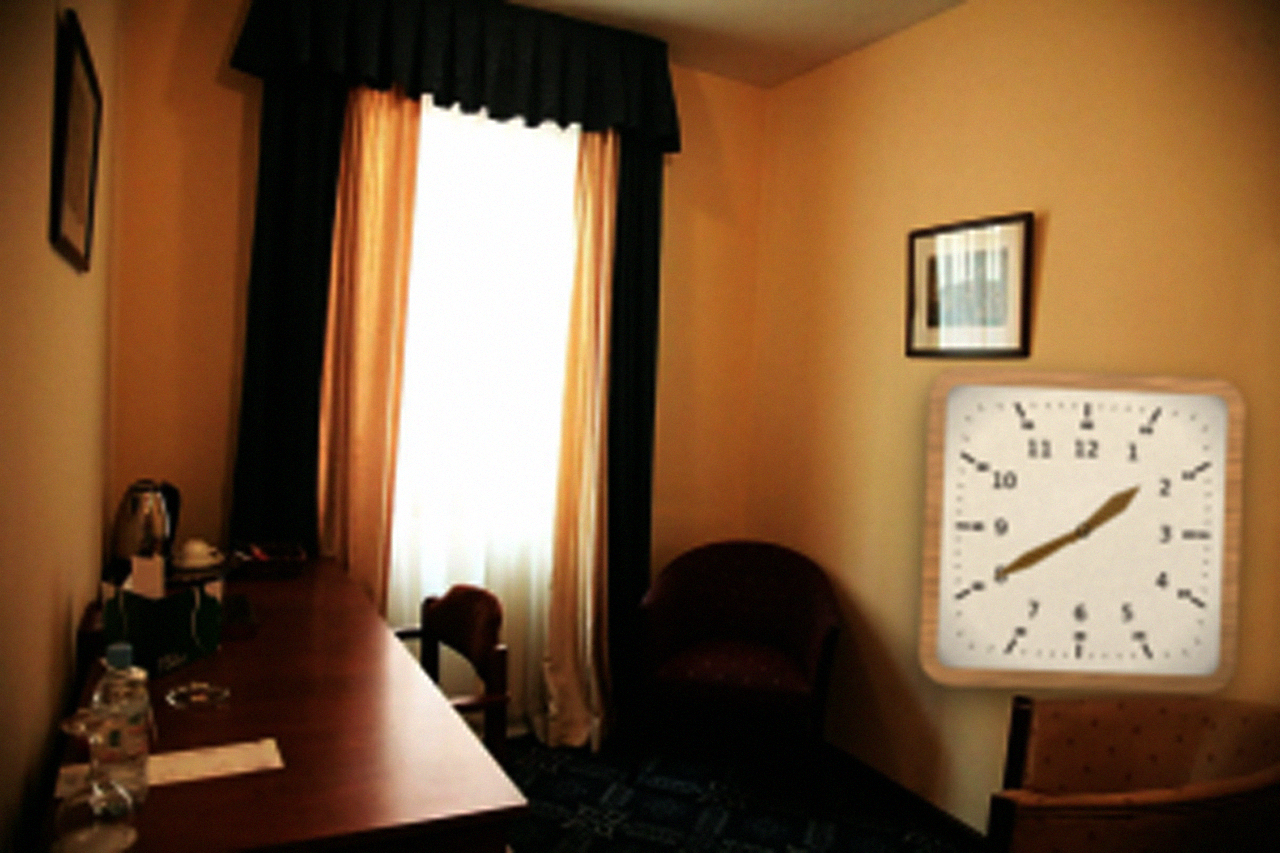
1.40
